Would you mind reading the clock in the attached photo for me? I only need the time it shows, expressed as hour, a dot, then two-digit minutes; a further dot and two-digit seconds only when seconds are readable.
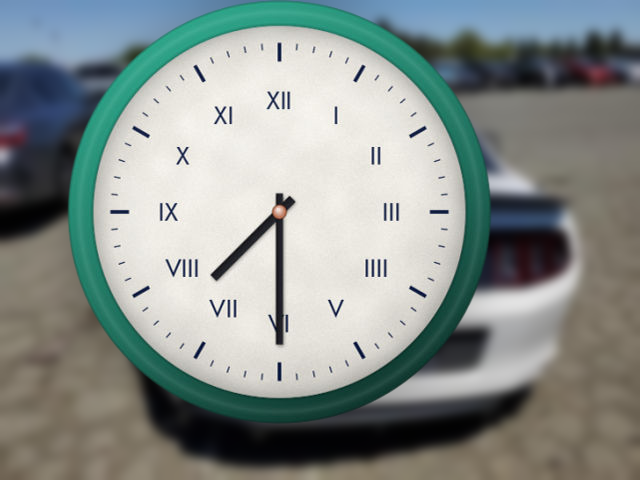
7.30
